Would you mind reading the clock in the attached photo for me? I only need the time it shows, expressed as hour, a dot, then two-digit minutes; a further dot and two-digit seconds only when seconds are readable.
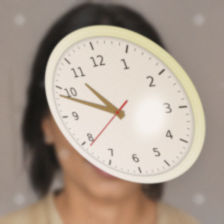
10.48.39
